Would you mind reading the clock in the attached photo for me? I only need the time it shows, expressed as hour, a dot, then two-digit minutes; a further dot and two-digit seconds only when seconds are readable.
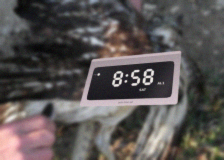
8.58
